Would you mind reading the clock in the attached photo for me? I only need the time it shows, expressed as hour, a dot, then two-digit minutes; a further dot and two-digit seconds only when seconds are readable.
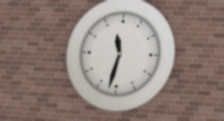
11.32
